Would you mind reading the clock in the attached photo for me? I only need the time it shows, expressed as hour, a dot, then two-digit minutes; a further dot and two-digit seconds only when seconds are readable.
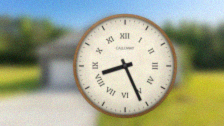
8.26
